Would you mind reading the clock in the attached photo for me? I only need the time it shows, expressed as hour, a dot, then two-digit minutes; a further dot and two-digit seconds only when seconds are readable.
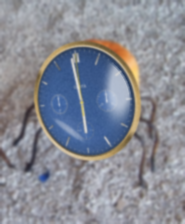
5.59
